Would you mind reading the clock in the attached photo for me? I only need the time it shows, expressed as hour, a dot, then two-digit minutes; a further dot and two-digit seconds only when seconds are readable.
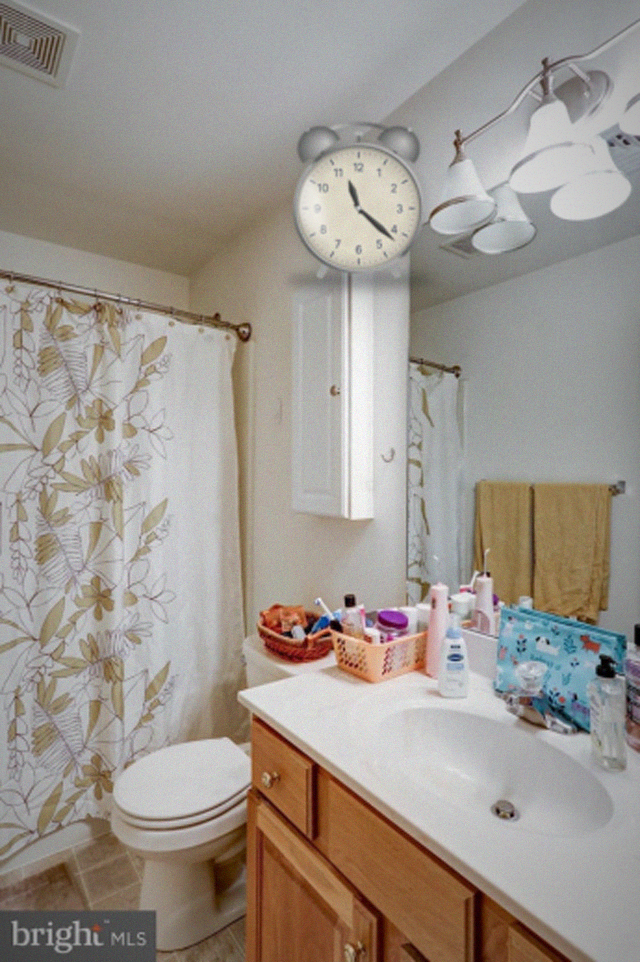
11.22
